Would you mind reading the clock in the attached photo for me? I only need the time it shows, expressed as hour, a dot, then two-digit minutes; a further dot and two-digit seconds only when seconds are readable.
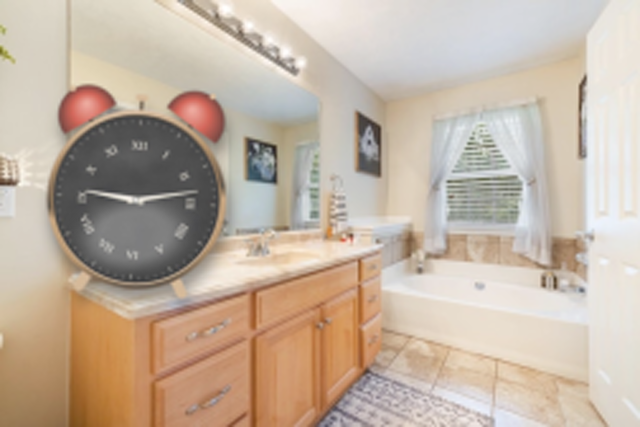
9.13
